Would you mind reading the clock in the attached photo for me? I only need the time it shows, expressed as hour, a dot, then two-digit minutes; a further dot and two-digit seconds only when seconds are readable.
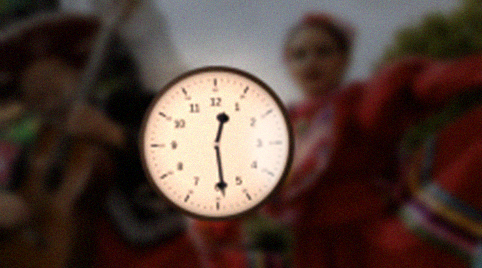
12.29
